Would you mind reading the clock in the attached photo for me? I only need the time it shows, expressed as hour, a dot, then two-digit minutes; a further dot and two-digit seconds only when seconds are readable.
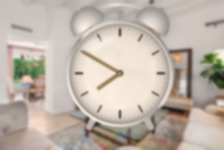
7.50
